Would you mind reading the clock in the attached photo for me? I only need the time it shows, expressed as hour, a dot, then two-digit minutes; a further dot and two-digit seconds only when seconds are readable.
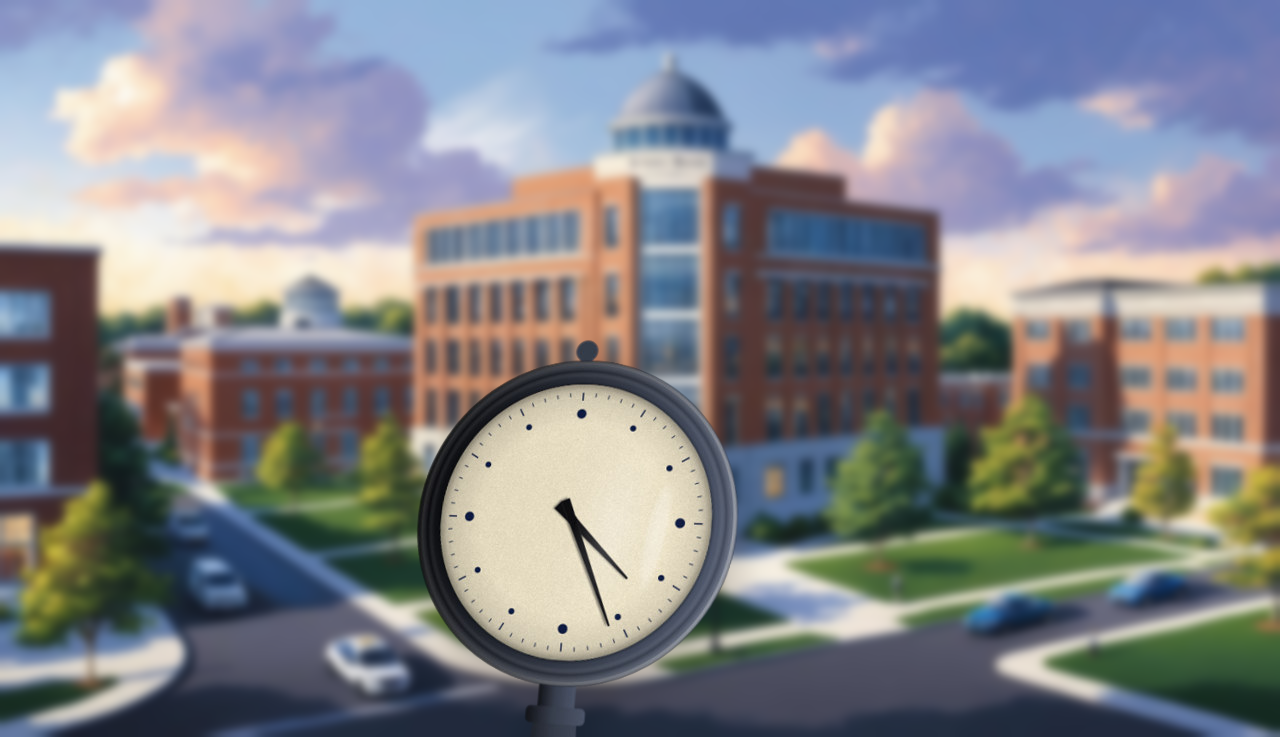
4.26
